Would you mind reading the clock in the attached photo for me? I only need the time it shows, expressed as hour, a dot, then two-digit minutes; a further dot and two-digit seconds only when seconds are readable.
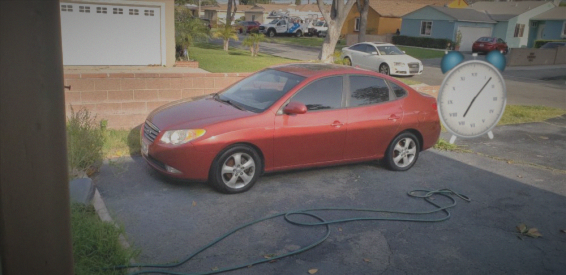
7.07
